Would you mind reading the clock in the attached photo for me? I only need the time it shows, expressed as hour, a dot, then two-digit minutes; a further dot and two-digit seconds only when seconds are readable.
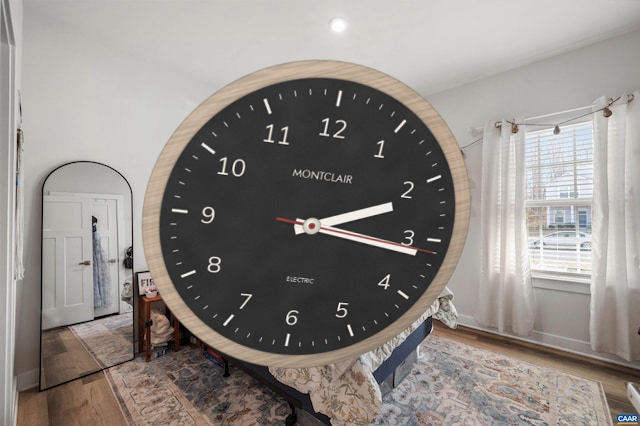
2.16.16
